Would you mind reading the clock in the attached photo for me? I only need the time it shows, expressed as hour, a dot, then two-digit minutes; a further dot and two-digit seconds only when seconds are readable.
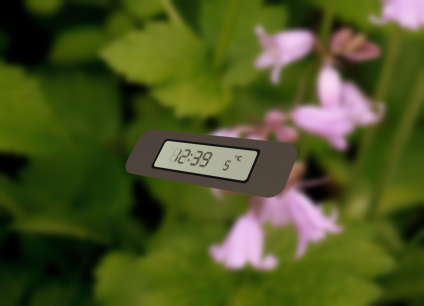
12.39
